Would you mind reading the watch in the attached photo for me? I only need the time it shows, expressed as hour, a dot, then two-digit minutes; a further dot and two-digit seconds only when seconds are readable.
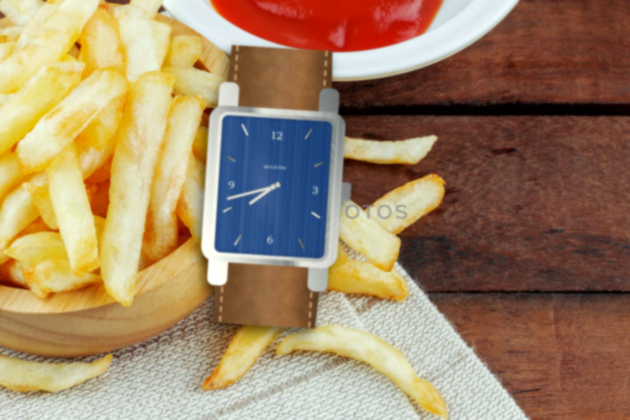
7.42
